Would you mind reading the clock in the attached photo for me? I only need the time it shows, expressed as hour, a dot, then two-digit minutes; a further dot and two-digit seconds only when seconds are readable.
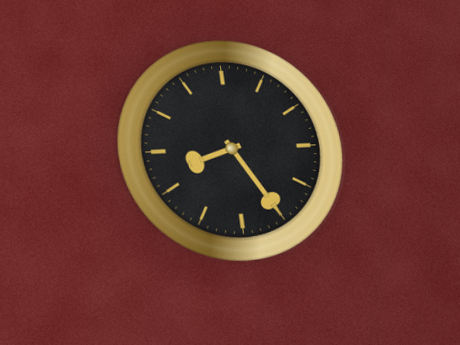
8.25
